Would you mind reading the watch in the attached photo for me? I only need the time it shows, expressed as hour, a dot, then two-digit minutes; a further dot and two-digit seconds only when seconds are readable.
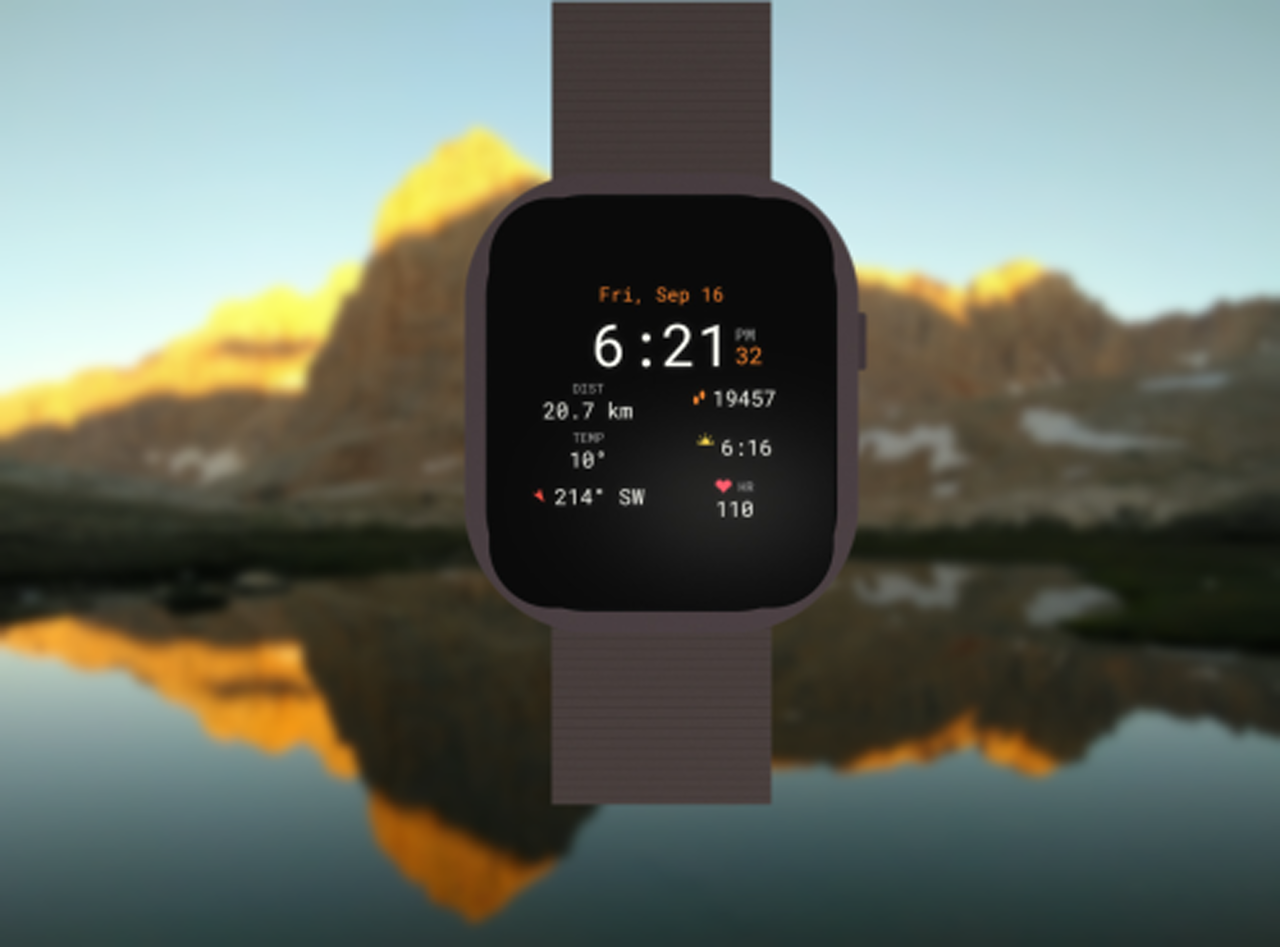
6.21.32
